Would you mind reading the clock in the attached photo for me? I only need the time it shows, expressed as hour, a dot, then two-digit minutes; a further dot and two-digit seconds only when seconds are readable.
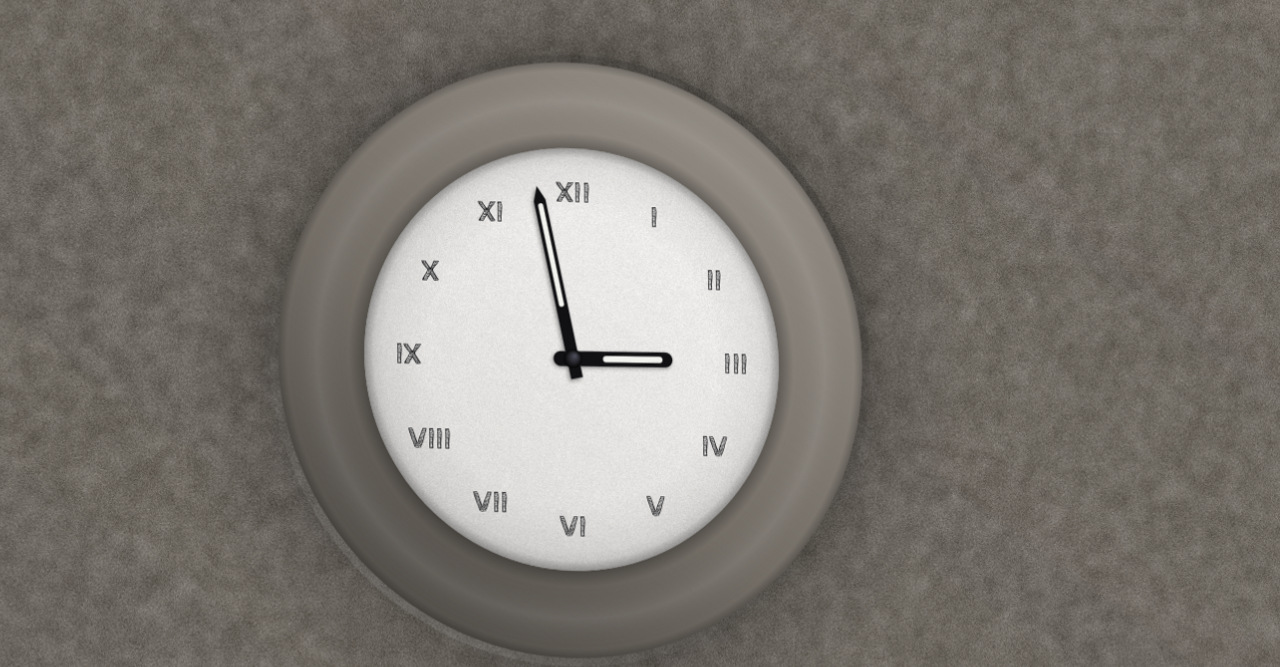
2.58
